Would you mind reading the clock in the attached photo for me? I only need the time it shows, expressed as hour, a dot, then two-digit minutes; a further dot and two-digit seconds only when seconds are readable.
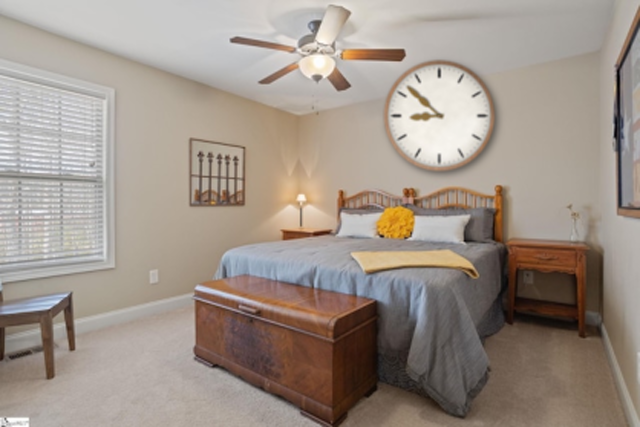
8.52
